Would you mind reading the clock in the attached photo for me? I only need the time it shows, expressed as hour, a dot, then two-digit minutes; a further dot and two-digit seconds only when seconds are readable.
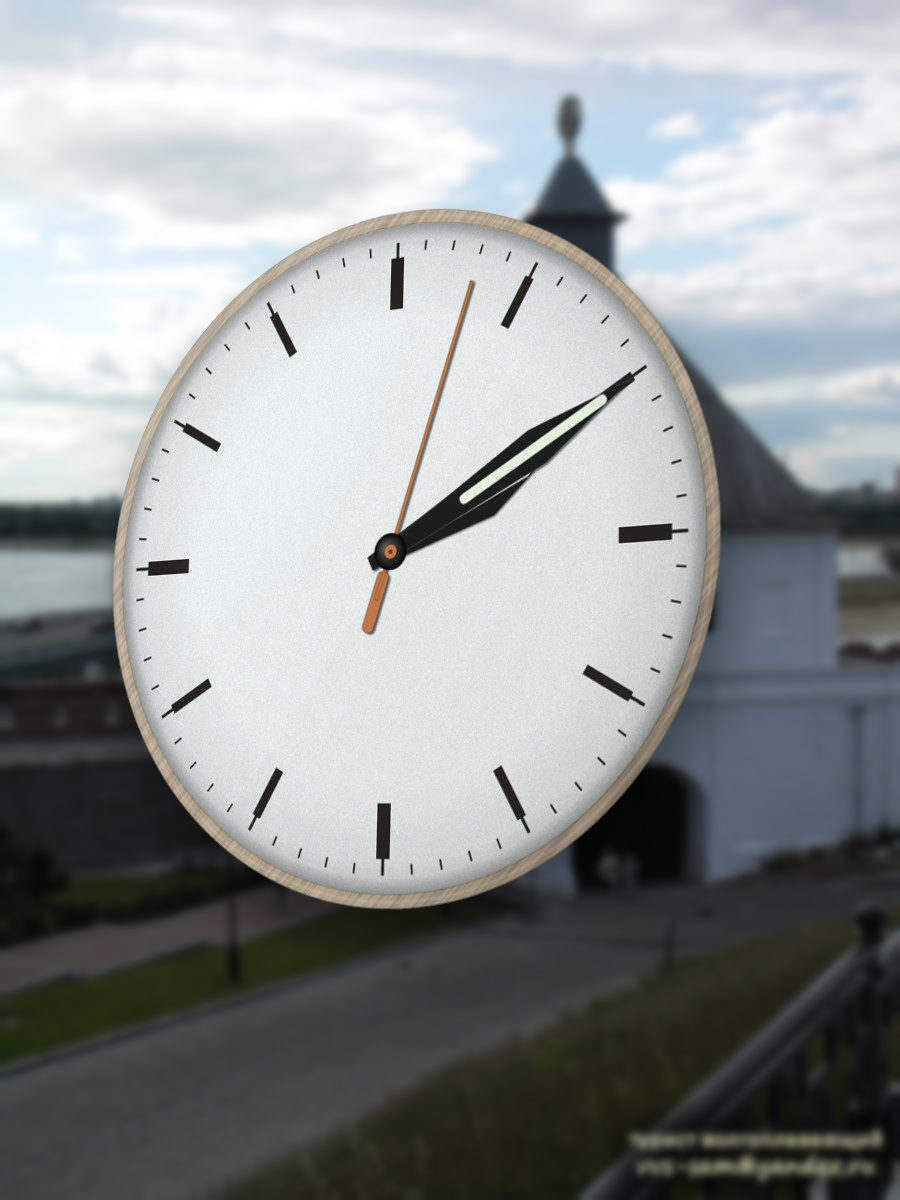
2.10.03
